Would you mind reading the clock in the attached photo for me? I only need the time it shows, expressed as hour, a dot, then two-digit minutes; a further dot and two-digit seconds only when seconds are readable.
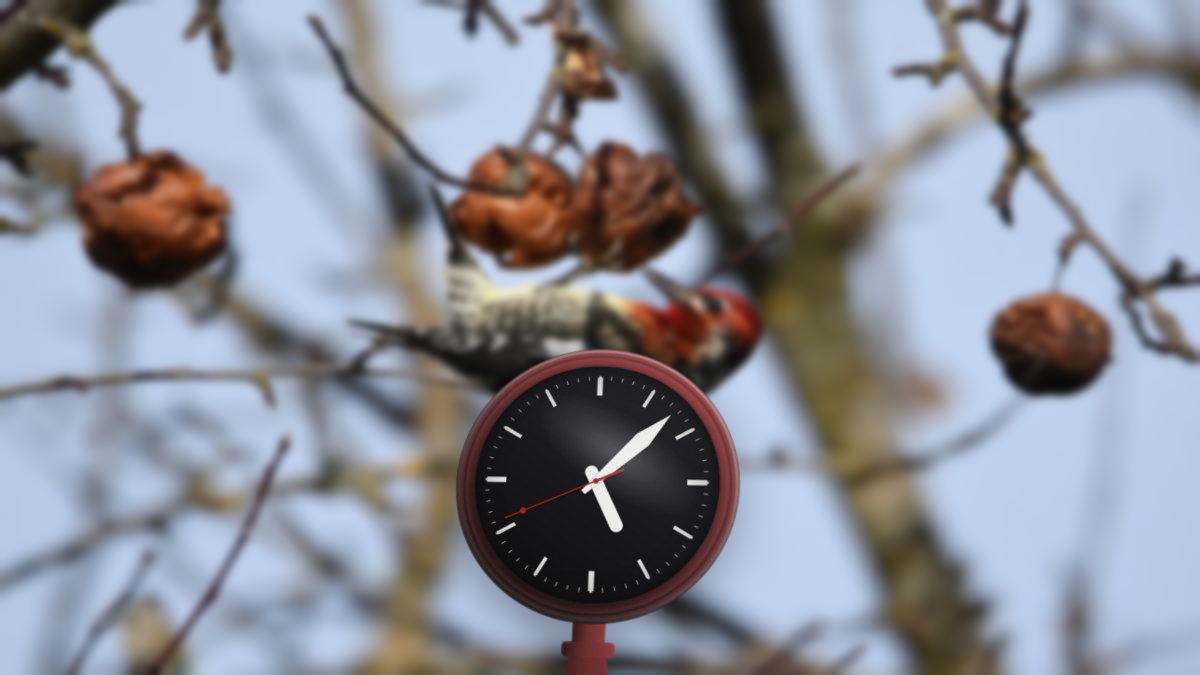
5.07.41
